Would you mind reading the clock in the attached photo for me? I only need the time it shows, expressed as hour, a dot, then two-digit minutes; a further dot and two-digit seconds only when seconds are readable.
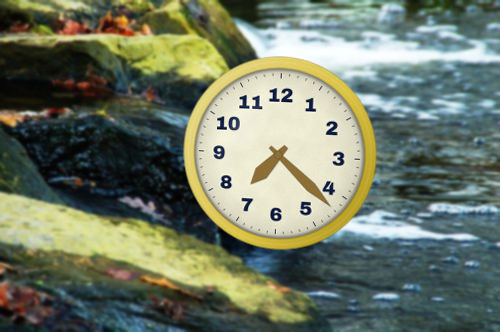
7.22
